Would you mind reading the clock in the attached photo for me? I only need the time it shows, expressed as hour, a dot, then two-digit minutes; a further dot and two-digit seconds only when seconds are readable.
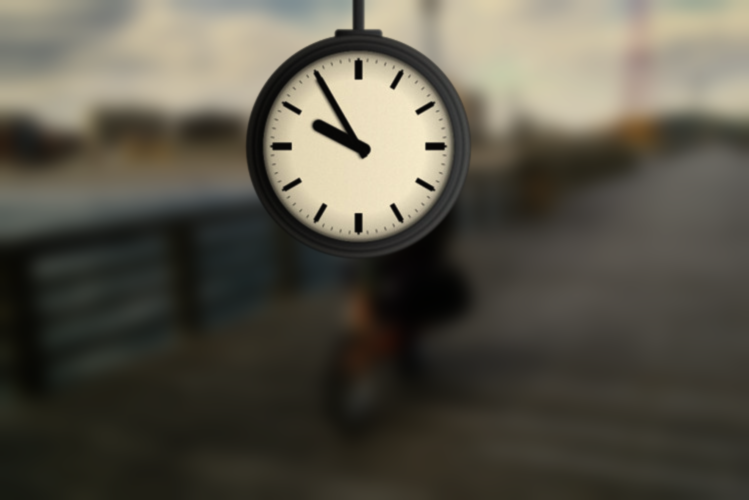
9.55
